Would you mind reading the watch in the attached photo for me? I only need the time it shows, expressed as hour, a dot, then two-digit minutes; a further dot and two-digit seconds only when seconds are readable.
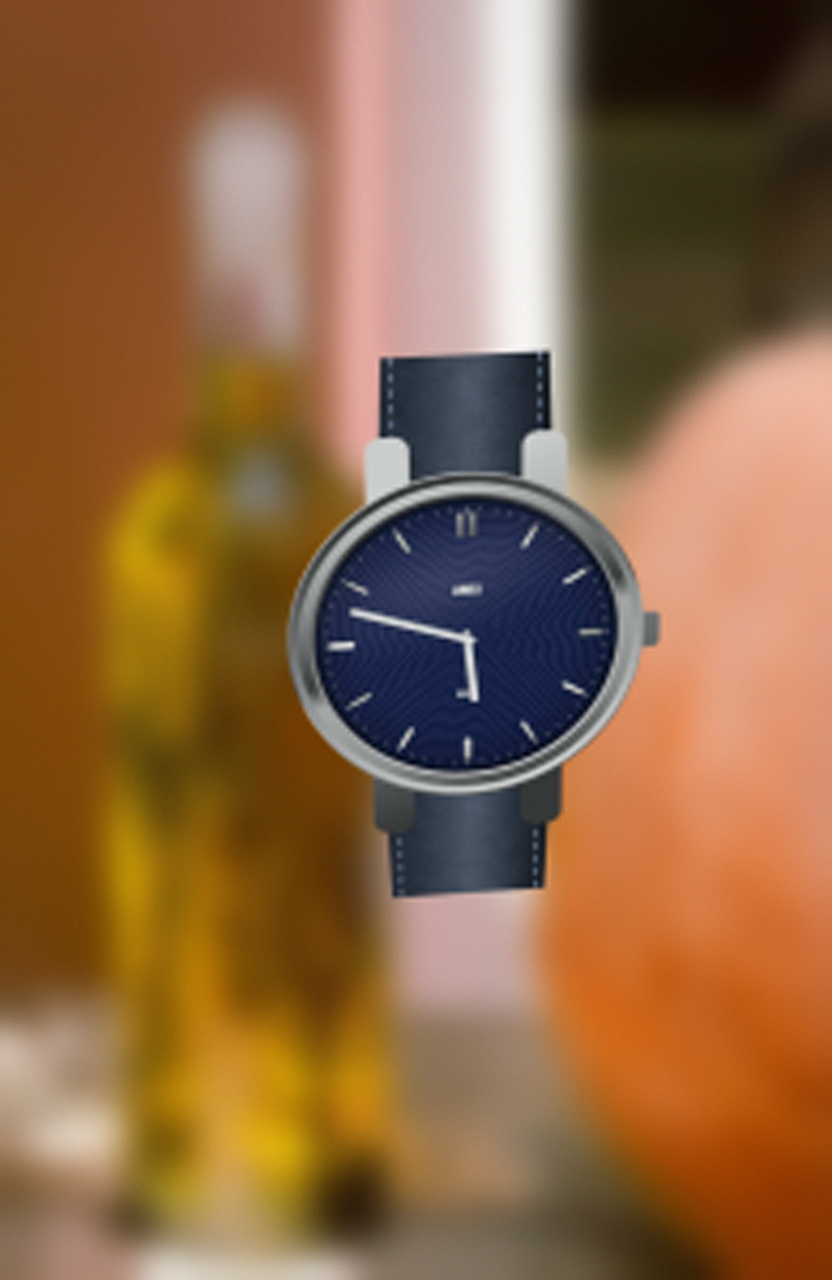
5.48
